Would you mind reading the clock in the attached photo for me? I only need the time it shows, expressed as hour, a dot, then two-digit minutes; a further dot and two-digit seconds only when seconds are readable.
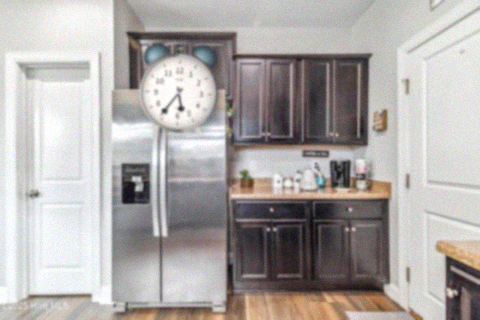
5.36
